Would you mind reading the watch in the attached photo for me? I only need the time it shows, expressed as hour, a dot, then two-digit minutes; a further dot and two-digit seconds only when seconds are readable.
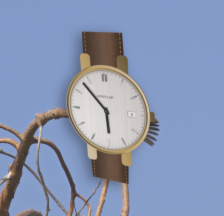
5.53
